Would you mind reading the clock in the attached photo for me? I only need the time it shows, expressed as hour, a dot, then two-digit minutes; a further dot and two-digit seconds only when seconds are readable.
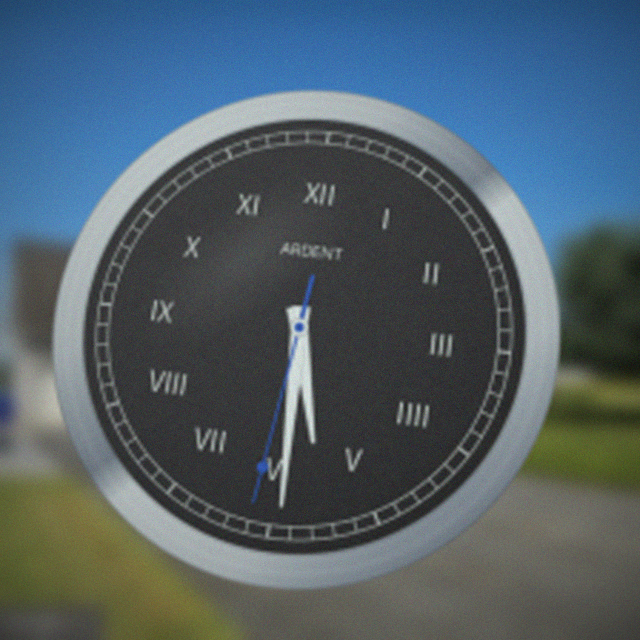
5.29.31
